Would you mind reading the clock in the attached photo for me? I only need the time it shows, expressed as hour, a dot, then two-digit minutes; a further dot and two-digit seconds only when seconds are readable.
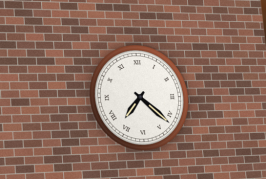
7.22
